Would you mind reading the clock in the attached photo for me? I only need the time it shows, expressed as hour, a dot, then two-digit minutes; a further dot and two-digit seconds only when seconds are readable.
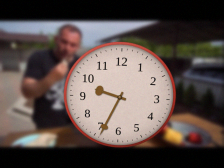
9.34
